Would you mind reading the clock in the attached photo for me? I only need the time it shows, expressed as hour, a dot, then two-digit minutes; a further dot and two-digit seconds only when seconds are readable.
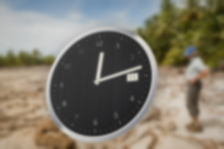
12.13
